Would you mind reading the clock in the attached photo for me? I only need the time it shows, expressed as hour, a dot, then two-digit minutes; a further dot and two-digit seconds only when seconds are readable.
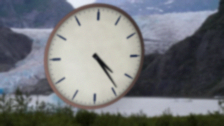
4.24
